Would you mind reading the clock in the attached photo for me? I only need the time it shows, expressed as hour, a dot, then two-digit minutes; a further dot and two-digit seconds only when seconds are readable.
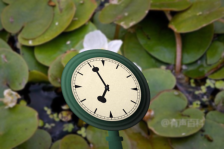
6.56
